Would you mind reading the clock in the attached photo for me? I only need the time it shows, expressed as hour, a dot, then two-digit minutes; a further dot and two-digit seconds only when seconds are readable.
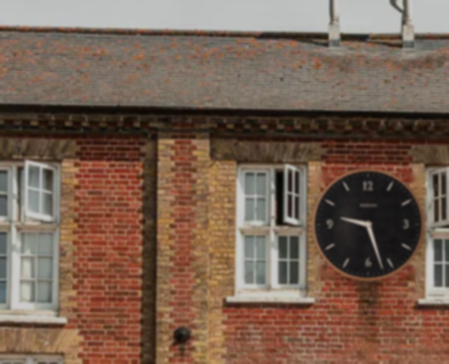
9.27
